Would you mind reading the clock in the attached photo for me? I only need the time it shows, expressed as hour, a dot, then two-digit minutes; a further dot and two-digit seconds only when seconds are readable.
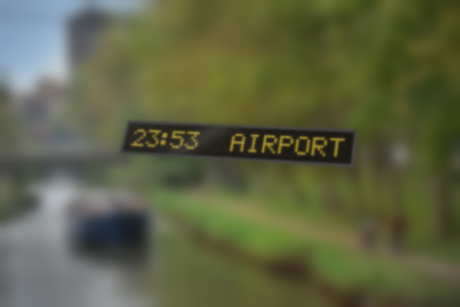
23.53
